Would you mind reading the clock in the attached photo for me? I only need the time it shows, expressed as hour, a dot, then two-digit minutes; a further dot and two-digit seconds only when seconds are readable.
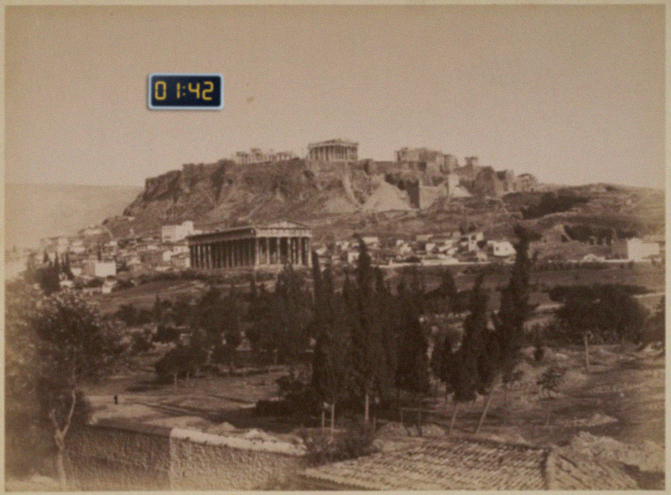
1.42
